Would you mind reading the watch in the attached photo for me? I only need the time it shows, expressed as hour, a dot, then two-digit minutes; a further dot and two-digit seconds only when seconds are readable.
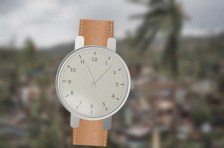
11.07
